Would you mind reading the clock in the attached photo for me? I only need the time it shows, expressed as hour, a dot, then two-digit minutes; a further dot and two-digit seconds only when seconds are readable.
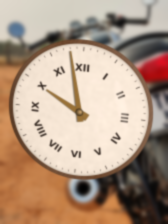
9.58
